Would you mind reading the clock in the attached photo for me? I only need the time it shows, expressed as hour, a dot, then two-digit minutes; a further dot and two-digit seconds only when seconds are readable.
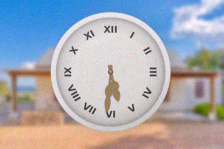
5.31
